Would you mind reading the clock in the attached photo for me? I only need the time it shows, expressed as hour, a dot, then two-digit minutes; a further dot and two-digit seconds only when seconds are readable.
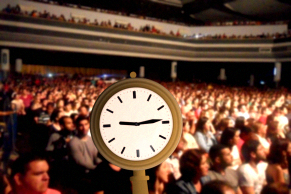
9.14
